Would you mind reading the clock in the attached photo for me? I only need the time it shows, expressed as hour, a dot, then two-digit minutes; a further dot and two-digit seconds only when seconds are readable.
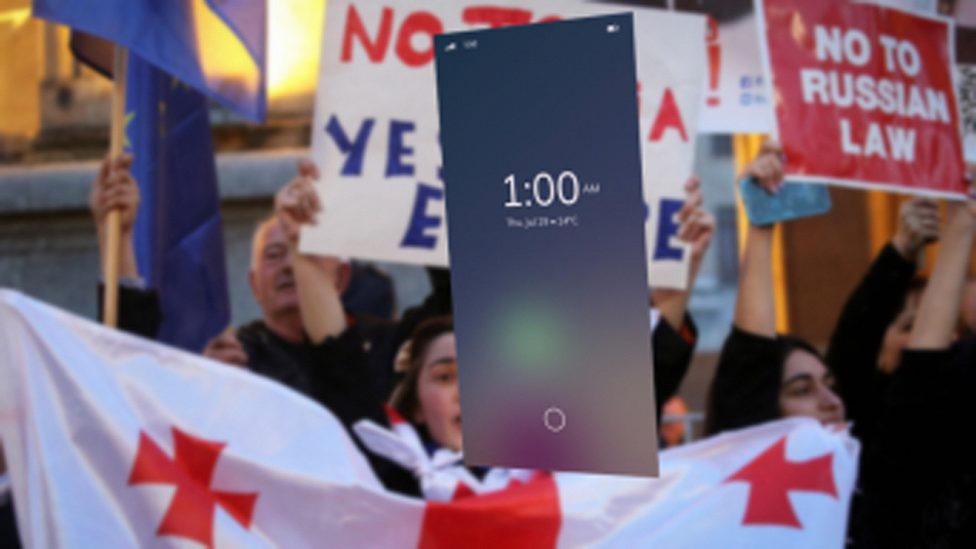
1.00
